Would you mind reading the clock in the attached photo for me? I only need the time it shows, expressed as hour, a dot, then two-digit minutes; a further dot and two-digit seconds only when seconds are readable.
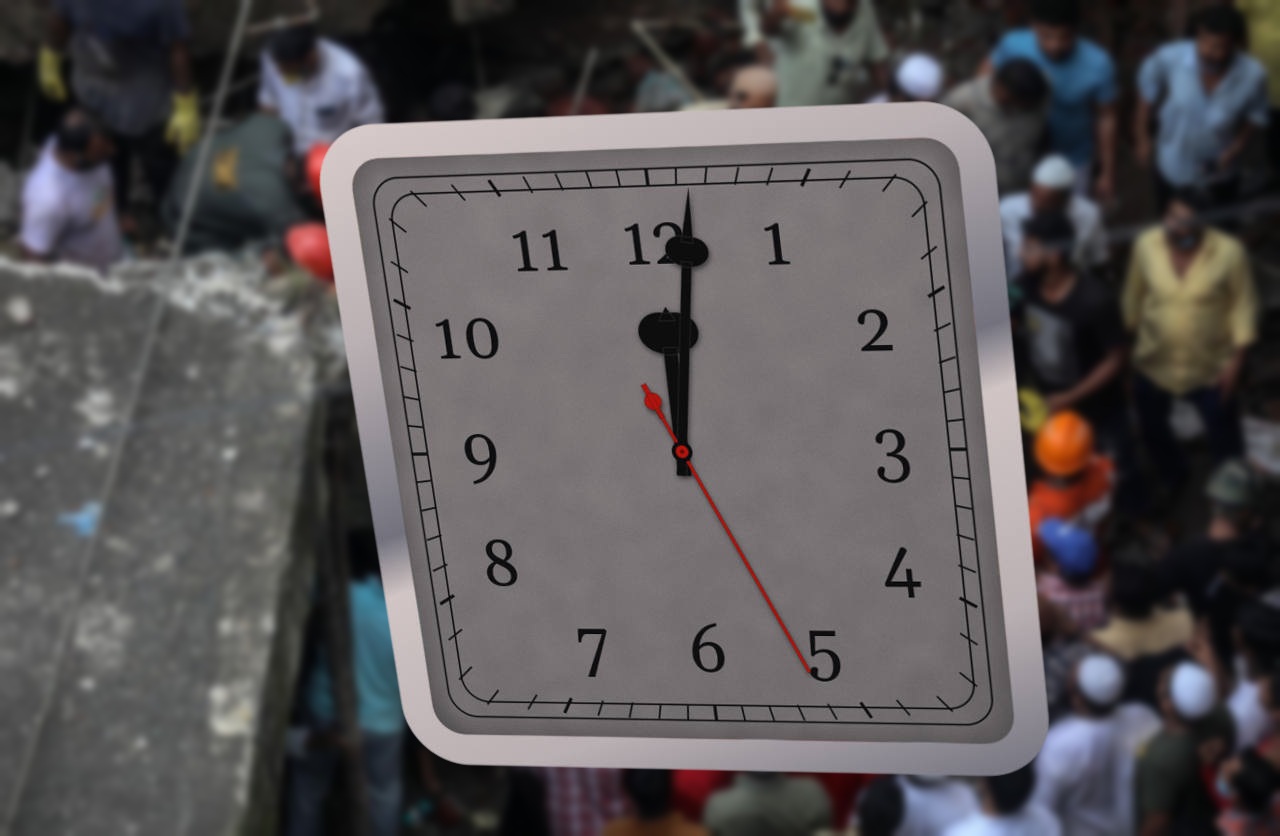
12.01.26
